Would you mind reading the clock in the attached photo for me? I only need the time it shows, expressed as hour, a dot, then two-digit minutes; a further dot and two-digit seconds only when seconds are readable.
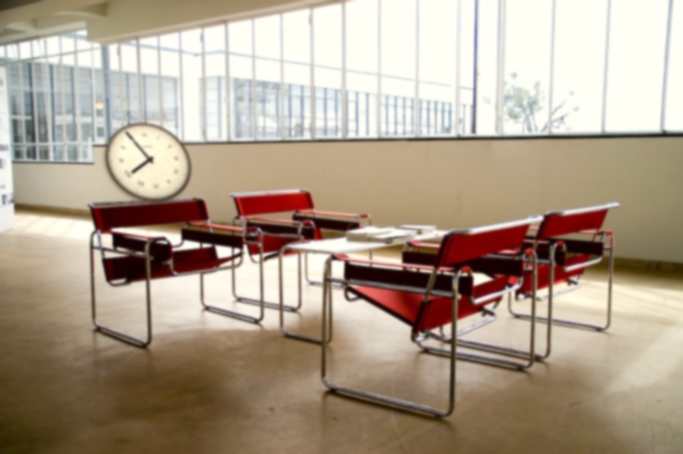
7.55
